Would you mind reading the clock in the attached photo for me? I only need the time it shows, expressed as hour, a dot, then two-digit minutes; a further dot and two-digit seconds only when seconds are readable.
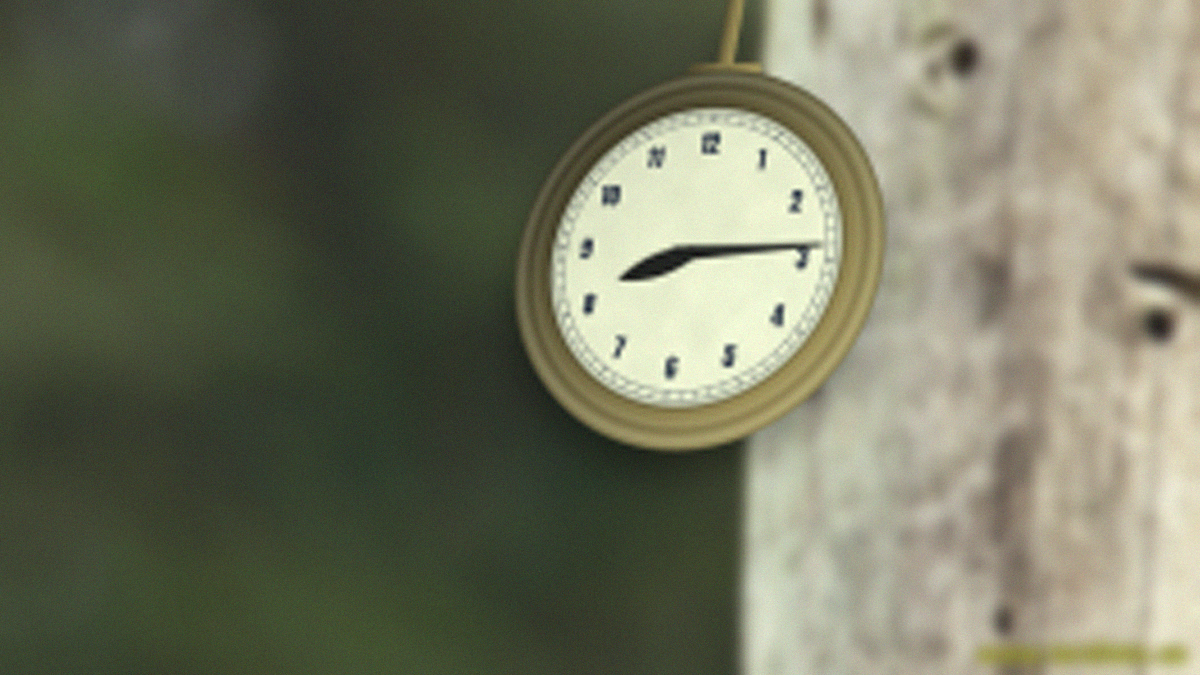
8.14
